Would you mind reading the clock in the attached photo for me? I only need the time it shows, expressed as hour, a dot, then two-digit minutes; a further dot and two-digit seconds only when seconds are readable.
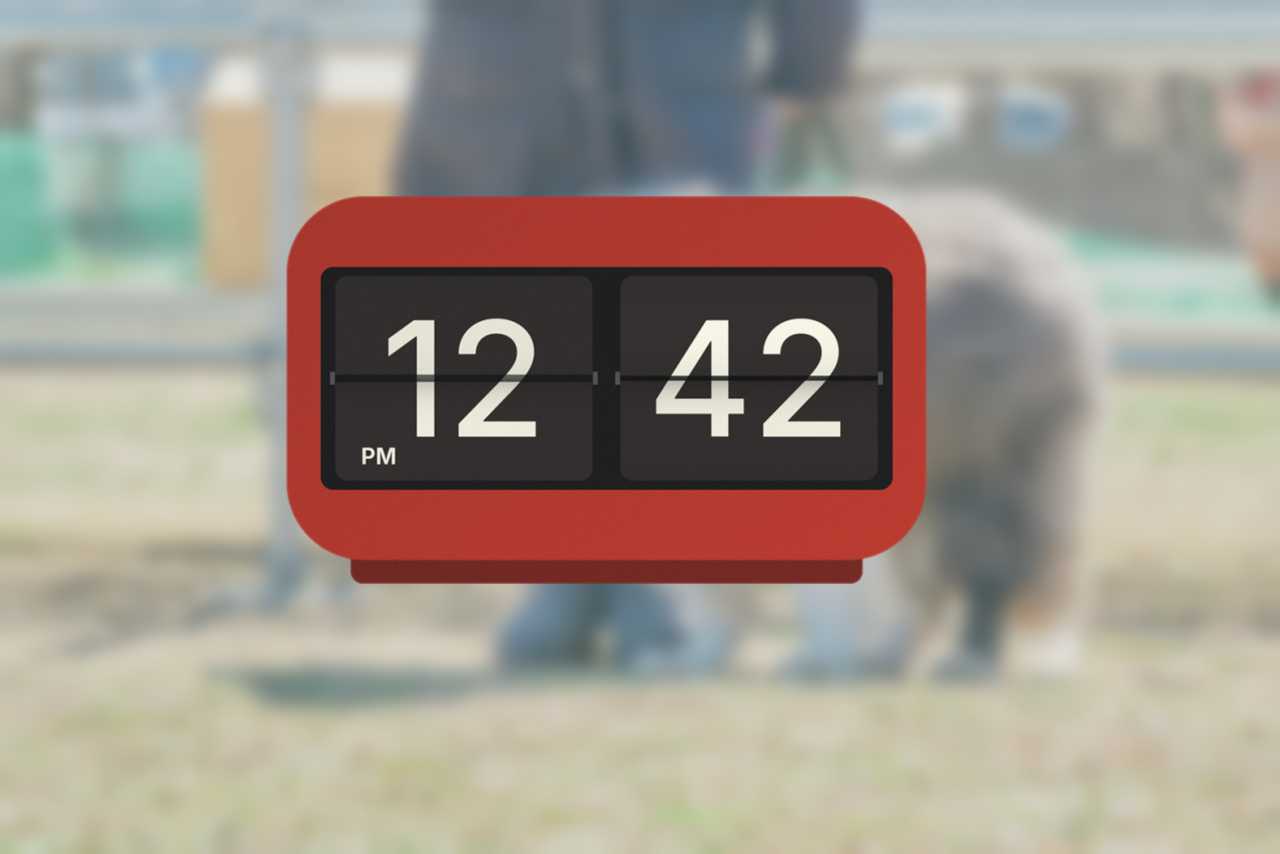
12.42
